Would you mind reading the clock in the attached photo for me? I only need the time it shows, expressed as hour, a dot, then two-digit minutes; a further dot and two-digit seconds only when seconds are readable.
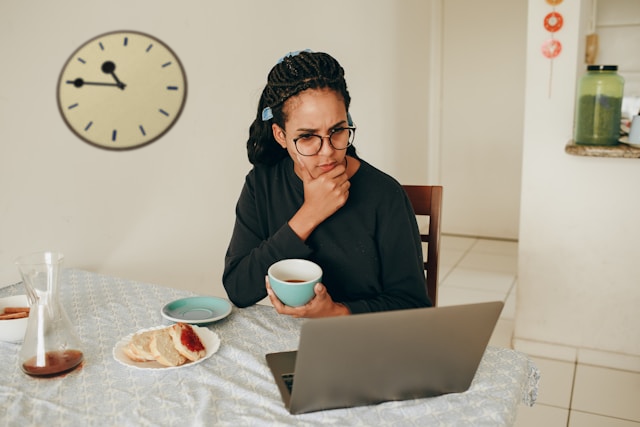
10.45
